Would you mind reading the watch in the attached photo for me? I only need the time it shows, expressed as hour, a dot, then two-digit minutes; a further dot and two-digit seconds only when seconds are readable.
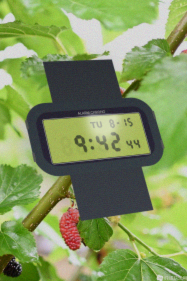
9.42.44
